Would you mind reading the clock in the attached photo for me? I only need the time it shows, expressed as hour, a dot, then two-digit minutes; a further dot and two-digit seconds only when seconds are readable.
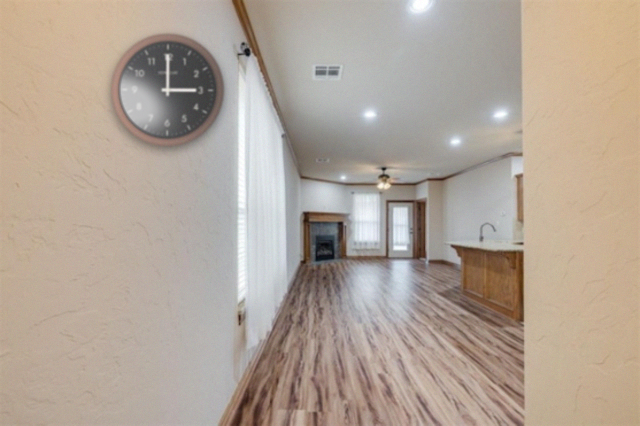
3.00
